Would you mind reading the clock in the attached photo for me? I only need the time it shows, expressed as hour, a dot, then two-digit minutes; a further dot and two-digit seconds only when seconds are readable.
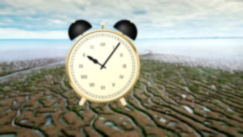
10.06
